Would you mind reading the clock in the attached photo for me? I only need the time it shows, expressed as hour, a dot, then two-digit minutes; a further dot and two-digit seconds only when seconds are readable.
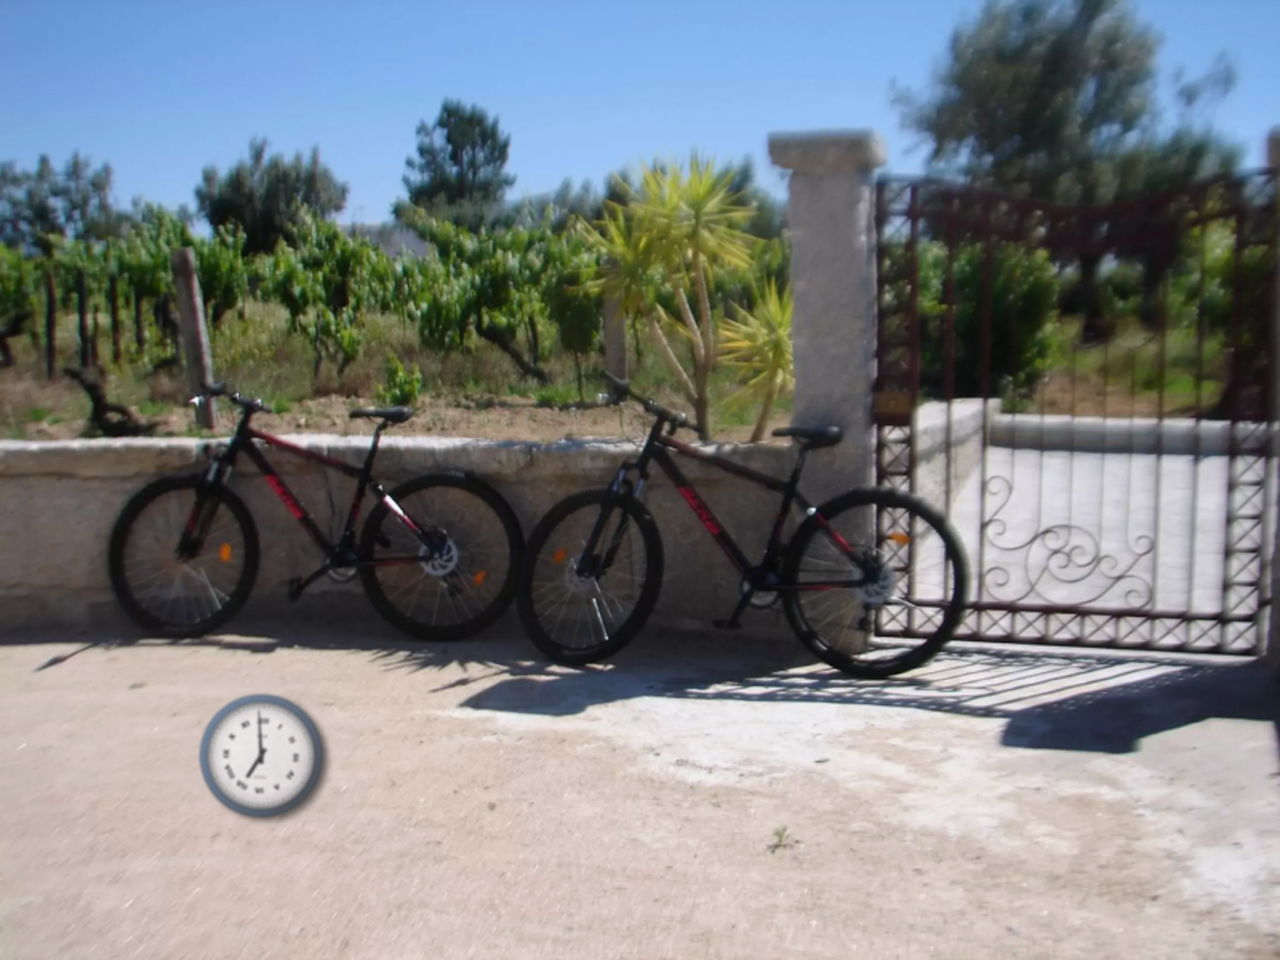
6.59
